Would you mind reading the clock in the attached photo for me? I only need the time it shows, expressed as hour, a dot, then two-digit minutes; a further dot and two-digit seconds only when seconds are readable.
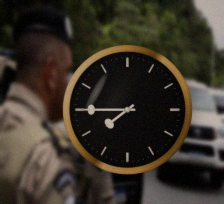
7.45
